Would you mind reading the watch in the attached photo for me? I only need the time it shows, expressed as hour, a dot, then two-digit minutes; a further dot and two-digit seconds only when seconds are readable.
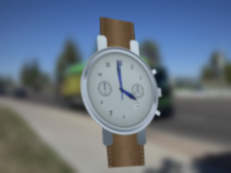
3.59
